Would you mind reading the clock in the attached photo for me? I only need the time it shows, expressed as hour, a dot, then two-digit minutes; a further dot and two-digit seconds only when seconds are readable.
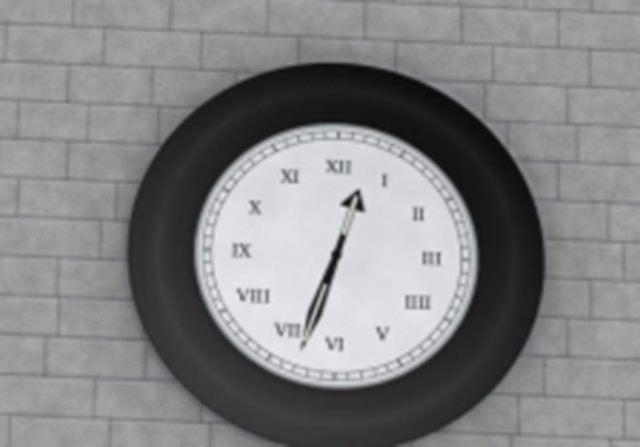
12.33
